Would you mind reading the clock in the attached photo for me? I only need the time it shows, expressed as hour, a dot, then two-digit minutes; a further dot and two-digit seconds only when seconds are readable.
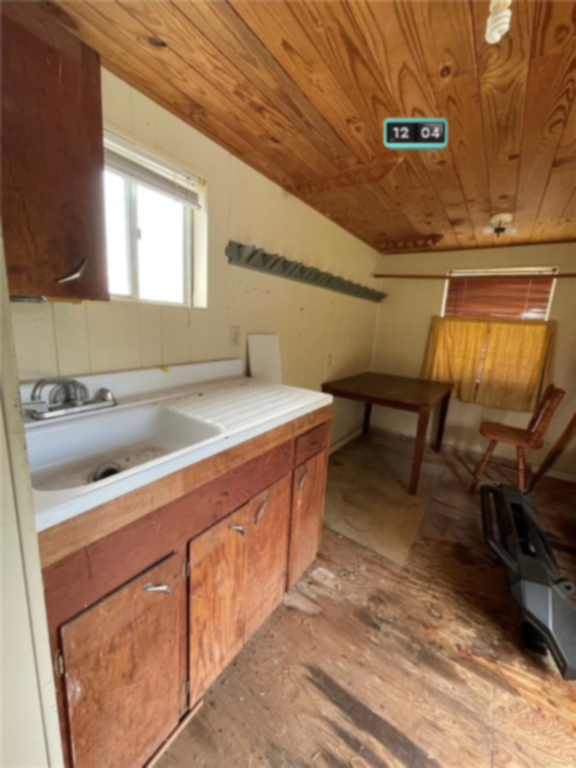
12.04
